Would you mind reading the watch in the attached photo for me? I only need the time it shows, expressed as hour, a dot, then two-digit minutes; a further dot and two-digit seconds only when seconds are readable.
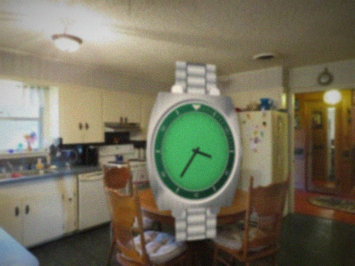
3.36
